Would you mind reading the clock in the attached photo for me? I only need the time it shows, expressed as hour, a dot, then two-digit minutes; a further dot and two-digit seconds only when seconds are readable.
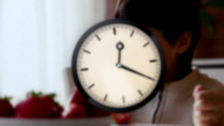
12.20
